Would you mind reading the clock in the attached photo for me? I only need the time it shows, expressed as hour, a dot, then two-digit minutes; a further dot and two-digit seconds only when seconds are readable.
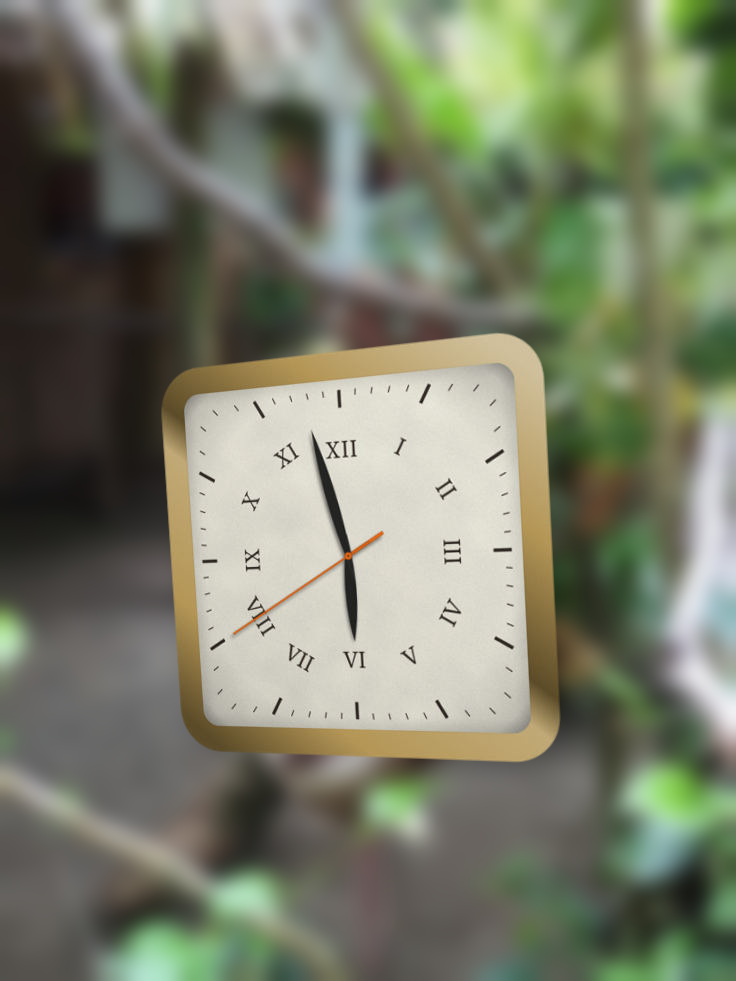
5.57.40
